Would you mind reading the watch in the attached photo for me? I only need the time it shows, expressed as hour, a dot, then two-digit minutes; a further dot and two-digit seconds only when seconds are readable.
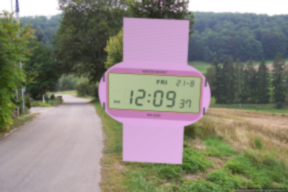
12.09
